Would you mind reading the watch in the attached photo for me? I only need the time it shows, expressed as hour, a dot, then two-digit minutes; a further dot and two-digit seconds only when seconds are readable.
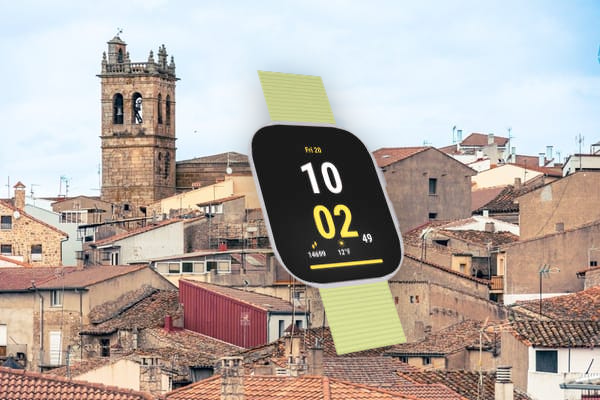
10.02.49
